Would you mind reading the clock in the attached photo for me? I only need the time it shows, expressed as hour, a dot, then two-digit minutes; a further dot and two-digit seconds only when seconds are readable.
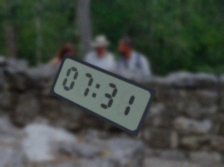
7.31
